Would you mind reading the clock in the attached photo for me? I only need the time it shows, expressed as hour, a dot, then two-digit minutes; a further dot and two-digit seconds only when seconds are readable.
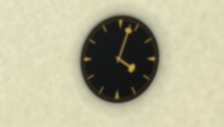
4.03
